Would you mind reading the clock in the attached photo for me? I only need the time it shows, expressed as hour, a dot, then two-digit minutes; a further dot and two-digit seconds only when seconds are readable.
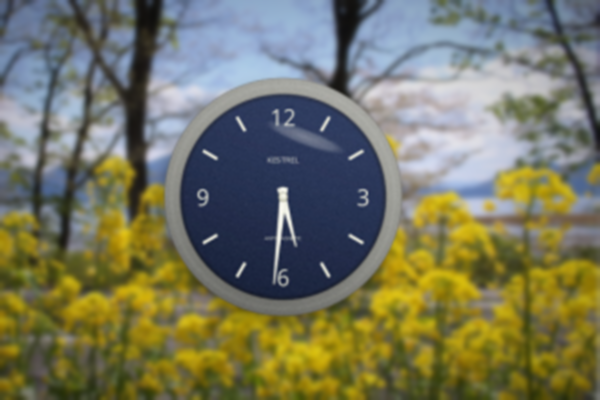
5.31
